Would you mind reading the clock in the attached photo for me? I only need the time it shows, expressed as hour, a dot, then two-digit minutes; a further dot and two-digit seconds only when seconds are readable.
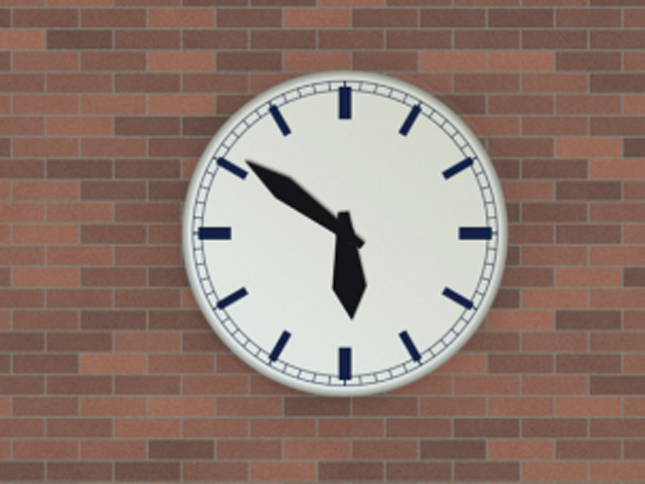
5.51
